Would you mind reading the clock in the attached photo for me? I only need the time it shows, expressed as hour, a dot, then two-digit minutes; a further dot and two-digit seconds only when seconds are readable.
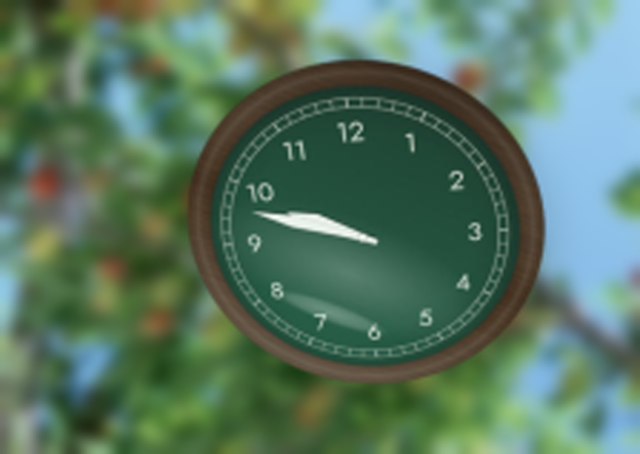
9.48
